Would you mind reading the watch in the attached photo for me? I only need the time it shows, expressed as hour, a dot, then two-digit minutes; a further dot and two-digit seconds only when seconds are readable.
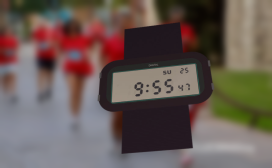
9.55.47
